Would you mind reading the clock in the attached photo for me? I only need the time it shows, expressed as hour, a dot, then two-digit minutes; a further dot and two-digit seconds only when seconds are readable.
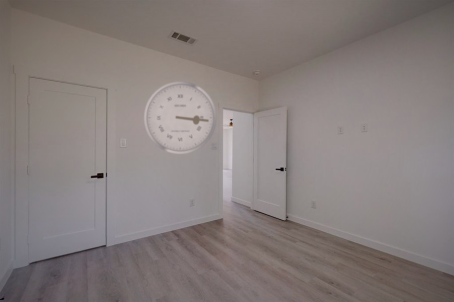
3.16
